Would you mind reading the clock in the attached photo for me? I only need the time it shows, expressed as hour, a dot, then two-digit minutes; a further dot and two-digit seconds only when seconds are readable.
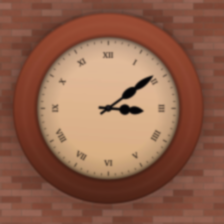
3.09
